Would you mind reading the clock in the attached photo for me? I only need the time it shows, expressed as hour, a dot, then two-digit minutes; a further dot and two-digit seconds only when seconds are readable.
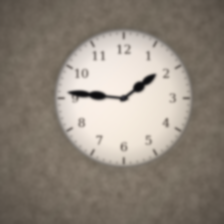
1.46
